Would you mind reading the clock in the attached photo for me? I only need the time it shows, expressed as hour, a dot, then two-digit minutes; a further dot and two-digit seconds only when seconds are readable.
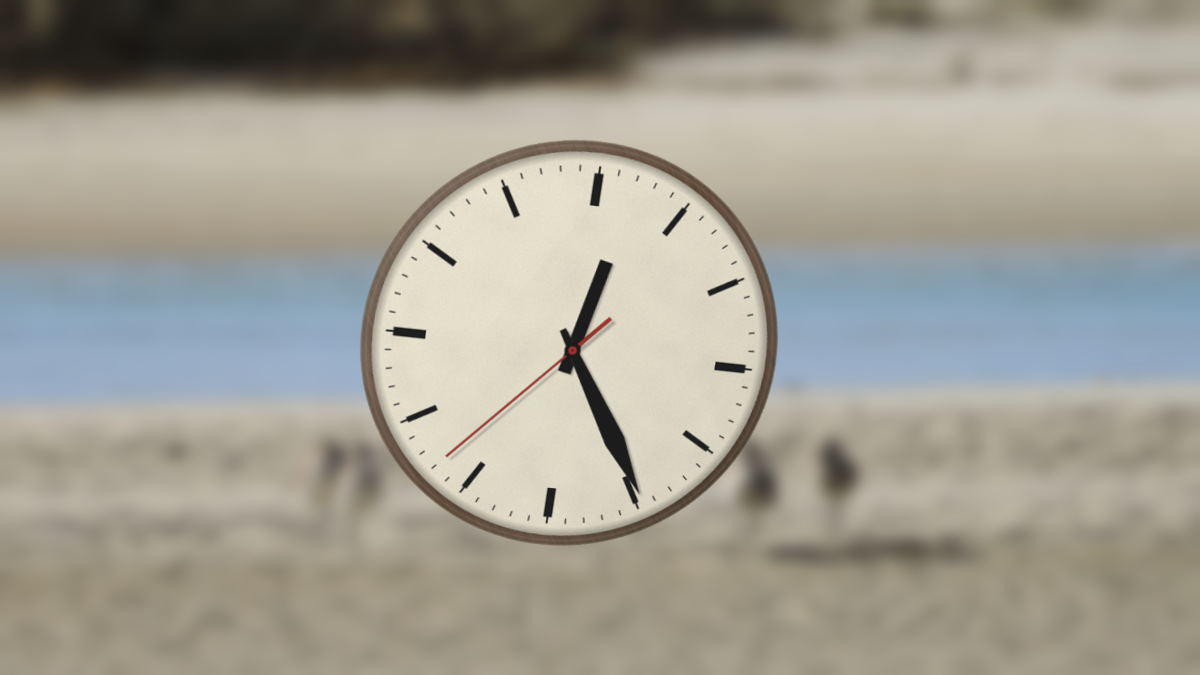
12.24.37
